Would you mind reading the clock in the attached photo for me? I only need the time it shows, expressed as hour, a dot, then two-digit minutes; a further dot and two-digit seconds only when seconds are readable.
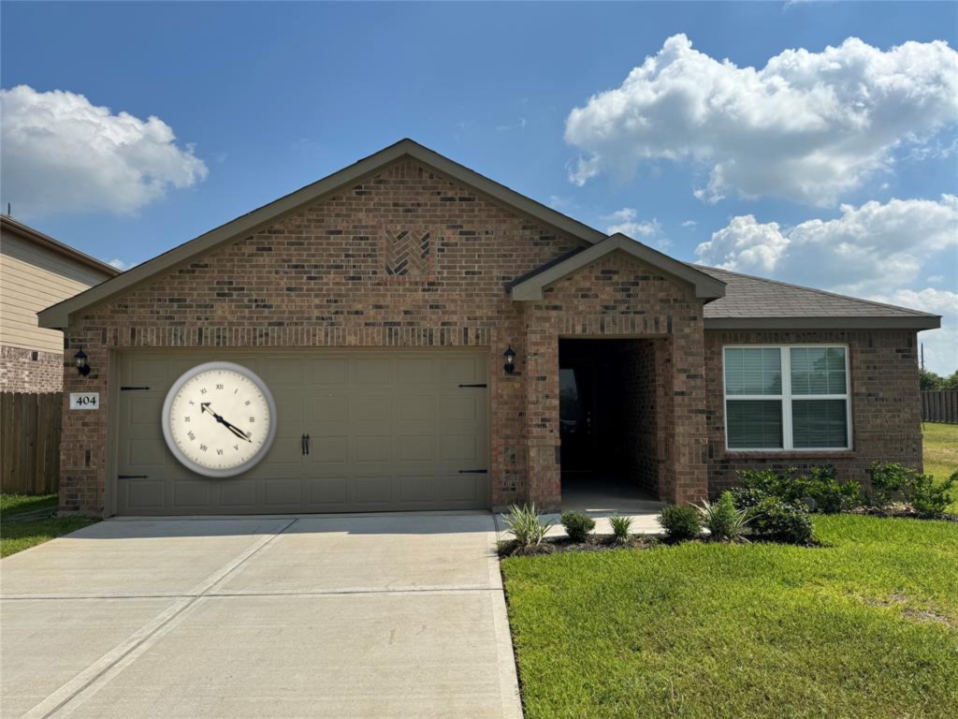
10.21
